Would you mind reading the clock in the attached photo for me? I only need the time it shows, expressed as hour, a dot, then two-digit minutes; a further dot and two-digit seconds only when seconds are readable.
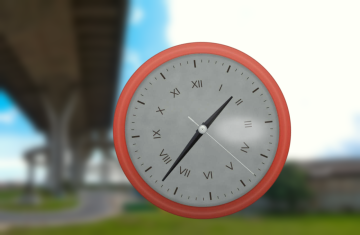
1.37.23
